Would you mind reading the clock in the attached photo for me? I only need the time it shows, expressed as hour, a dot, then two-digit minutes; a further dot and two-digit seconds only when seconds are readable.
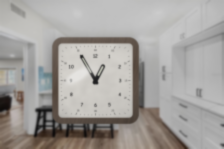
12.55
